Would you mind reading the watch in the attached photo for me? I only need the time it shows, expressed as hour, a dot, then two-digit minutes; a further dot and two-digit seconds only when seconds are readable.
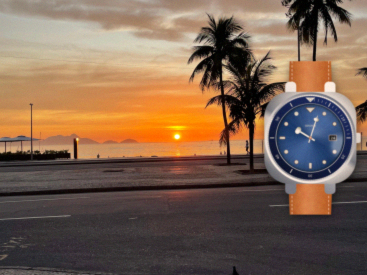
10.03
